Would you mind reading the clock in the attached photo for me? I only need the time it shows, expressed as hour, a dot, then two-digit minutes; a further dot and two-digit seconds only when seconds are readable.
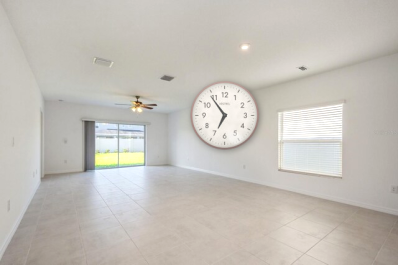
6.54
